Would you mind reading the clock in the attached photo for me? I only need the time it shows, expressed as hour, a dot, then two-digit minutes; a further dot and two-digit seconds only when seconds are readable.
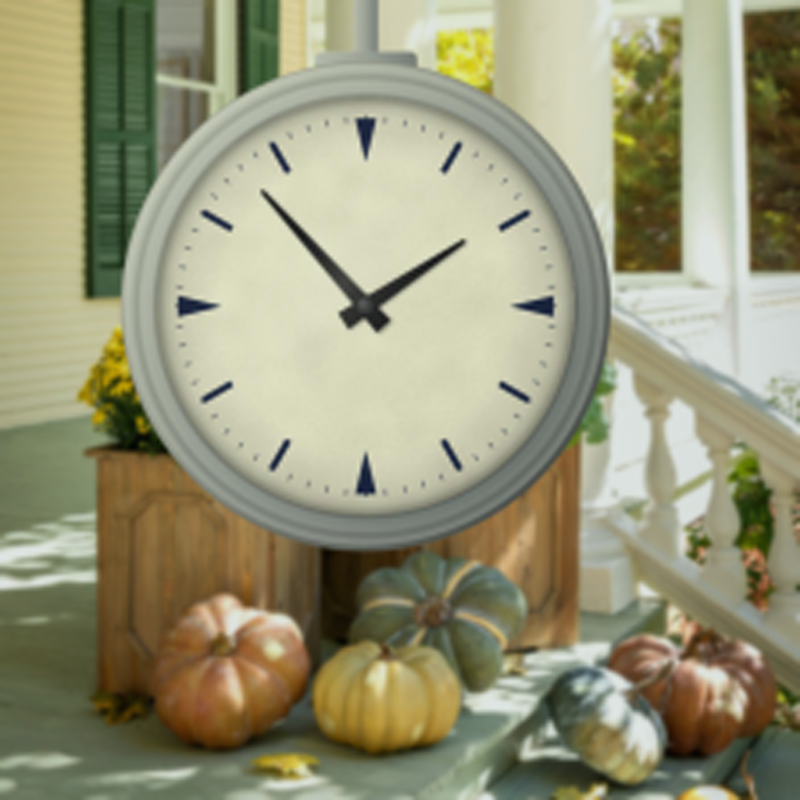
1.53
